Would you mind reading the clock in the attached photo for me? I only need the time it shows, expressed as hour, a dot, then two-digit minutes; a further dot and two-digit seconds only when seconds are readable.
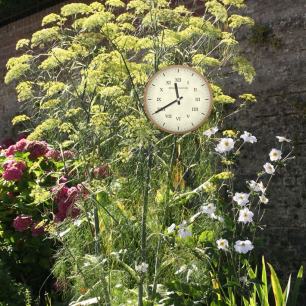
11.40
